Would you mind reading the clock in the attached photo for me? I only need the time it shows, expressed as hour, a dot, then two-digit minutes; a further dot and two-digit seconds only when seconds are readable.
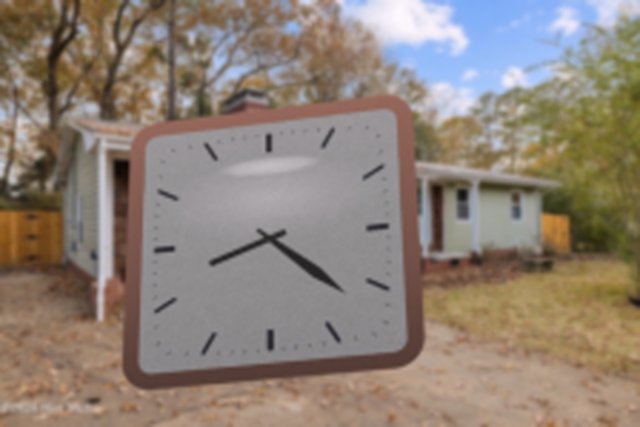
8.22
